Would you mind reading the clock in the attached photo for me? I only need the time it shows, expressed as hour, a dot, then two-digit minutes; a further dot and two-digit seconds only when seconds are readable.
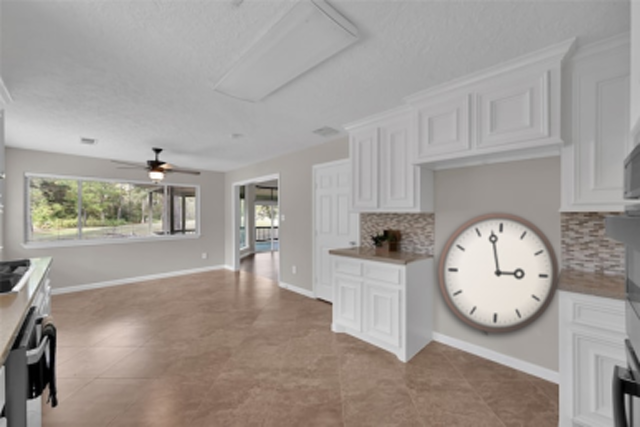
2.58
